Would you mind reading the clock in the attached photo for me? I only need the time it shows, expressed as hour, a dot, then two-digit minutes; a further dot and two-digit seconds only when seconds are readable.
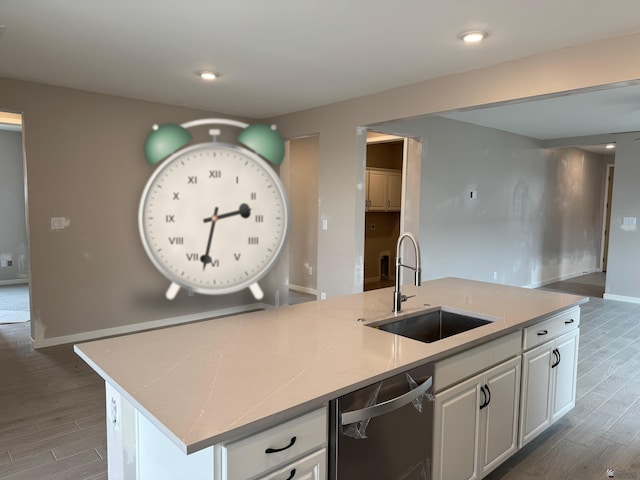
2.32
